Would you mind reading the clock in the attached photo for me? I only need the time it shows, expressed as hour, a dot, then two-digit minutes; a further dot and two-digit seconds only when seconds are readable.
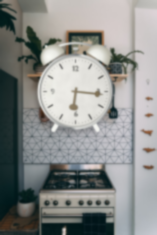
6.16
